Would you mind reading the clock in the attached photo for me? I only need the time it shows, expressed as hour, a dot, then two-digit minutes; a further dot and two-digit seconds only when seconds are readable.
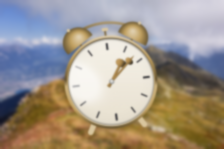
1.08
